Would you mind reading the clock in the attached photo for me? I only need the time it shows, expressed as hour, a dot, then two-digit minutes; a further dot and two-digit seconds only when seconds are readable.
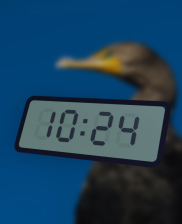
10.24
